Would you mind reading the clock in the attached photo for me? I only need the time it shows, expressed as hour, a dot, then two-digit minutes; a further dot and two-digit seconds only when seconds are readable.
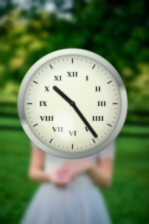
10.24
